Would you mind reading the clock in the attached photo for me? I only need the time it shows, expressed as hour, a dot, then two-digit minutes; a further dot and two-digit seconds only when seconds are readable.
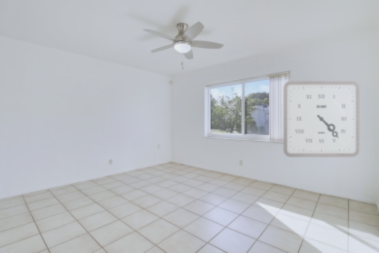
4.23
